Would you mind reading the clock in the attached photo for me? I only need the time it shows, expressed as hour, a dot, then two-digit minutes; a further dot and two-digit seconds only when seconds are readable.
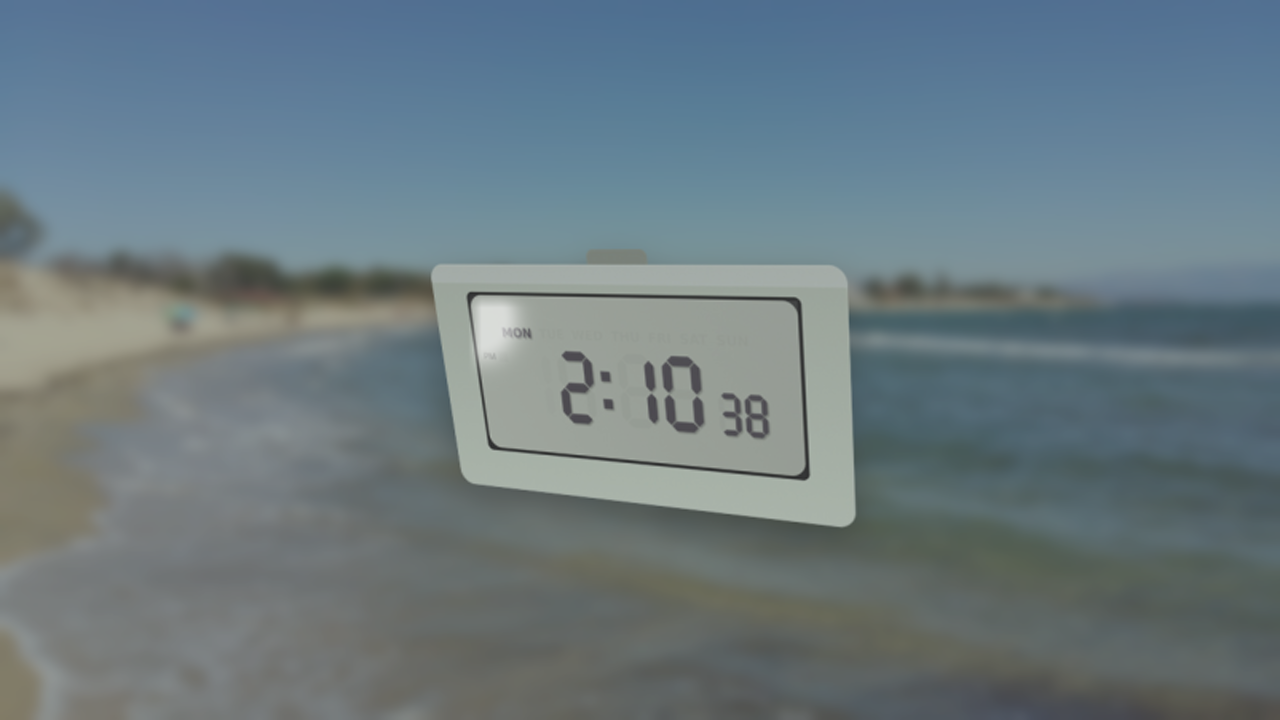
2.10.38
